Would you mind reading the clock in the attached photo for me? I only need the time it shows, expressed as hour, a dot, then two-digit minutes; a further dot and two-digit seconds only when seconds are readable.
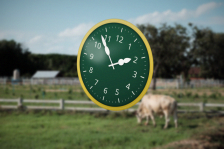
1.53
